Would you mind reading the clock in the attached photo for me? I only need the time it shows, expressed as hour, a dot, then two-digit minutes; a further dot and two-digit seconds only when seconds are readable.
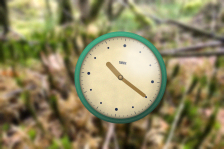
10.20
